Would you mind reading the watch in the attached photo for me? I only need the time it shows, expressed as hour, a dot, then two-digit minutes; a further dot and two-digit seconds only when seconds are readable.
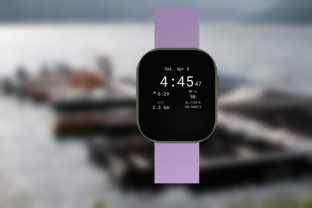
4.45
